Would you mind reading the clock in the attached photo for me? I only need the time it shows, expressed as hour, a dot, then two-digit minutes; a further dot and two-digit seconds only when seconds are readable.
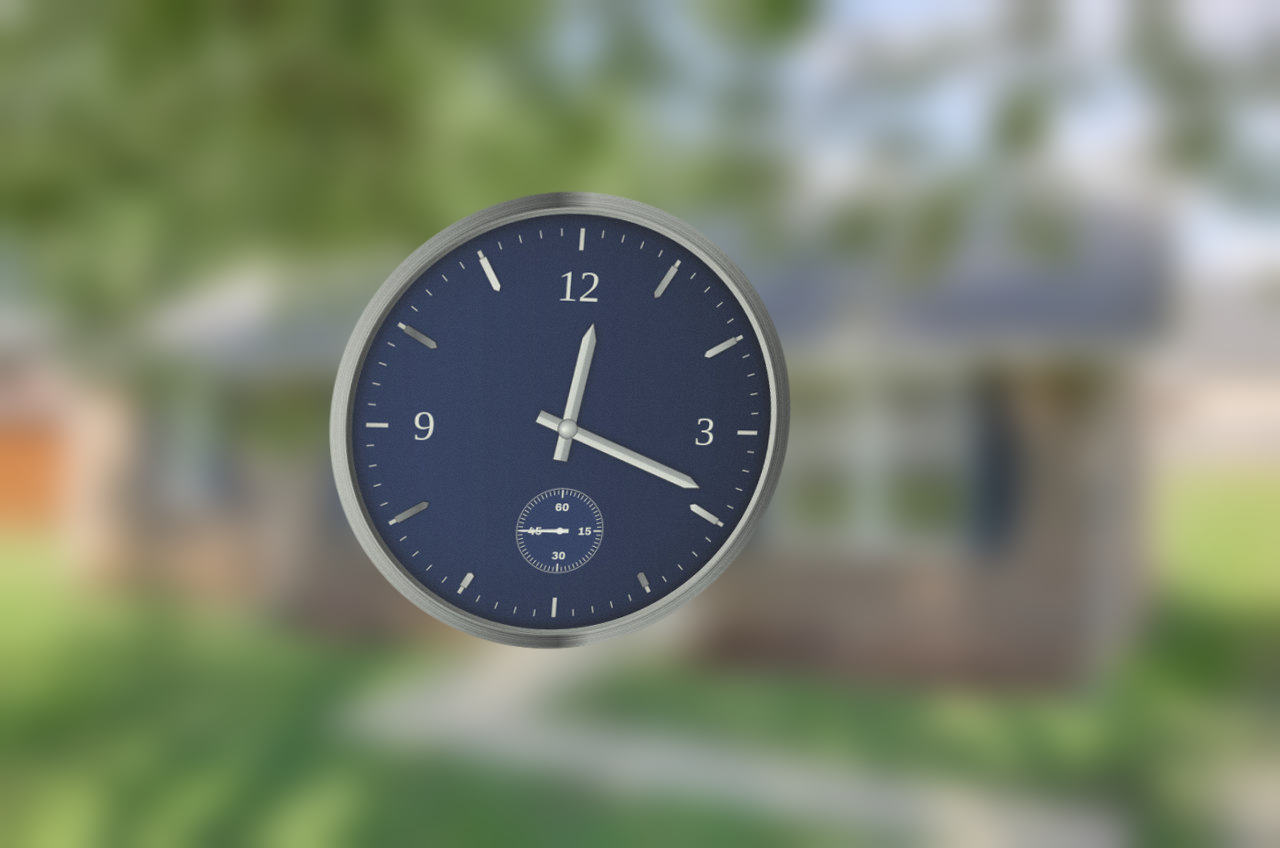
12.18.45
